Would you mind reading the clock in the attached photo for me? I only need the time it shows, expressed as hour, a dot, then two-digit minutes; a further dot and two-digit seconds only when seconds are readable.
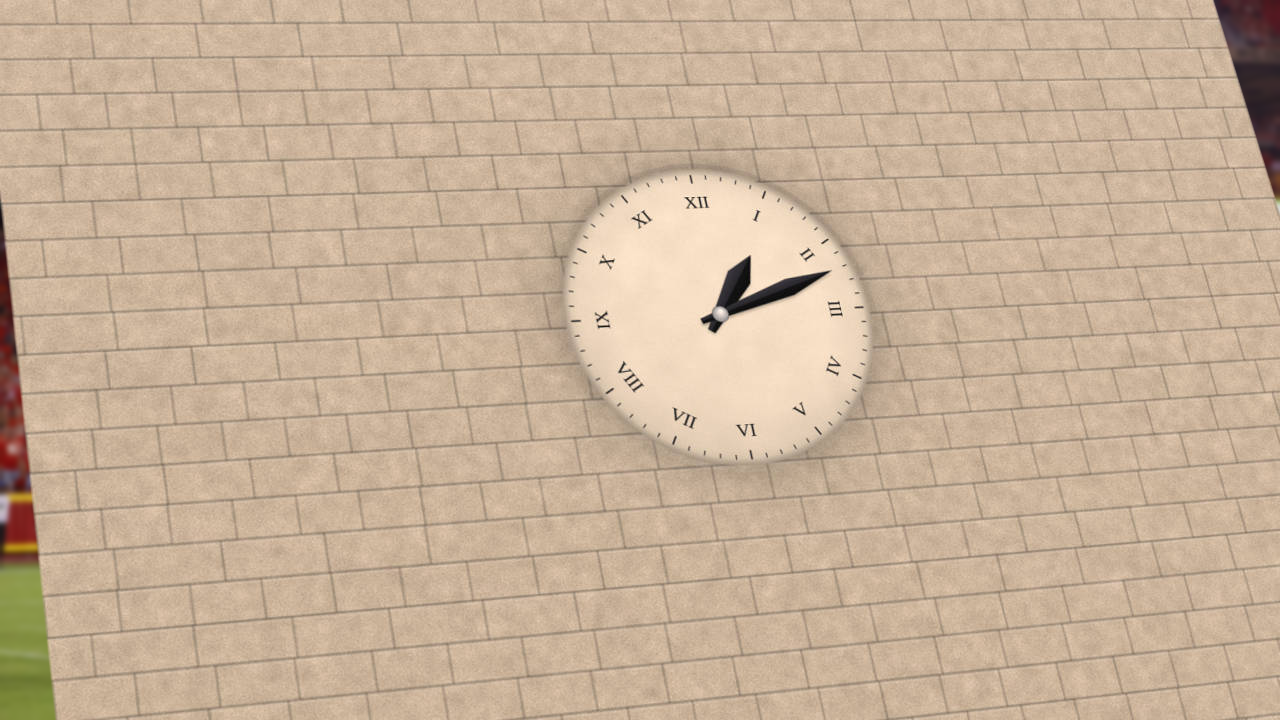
1.12
